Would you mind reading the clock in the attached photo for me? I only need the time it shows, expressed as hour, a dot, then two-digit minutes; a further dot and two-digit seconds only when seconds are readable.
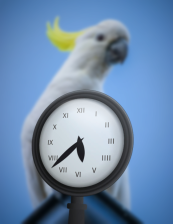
5.38
